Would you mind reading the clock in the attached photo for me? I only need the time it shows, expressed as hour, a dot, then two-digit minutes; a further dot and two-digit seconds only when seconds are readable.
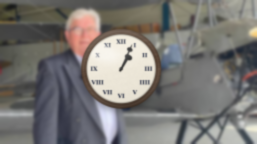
1.04
